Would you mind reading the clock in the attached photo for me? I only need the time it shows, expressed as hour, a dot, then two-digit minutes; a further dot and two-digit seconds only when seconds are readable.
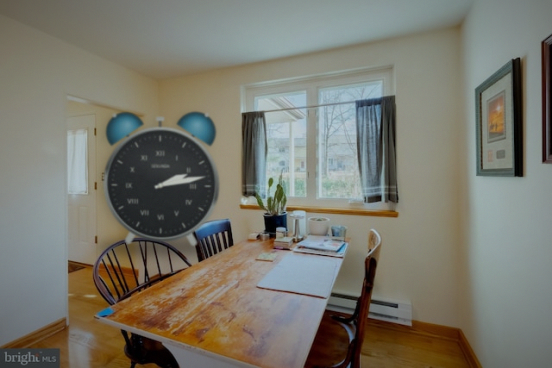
2.13
